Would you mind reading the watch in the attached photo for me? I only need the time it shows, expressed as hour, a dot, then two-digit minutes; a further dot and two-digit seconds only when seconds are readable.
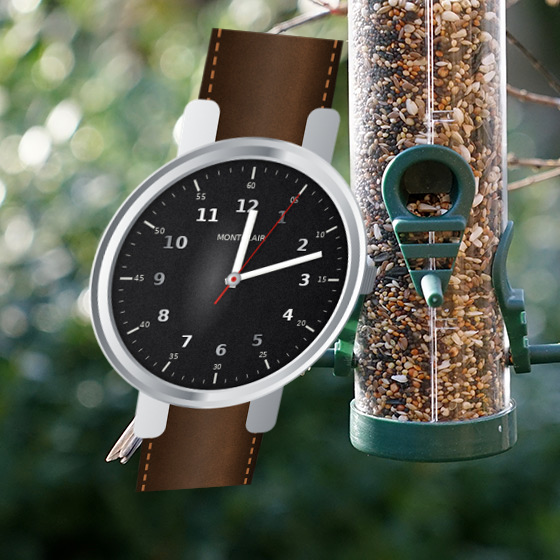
12.12.05
